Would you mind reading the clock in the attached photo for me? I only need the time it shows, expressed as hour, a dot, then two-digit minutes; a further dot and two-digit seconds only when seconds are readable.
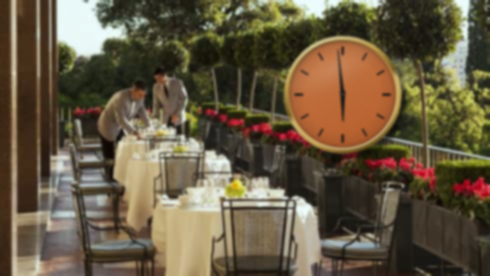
5.59
